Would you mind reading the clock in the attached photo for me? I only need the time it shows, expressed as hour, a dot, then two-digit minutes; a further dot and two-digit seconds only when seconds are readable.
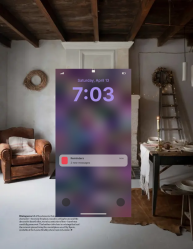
7.03
